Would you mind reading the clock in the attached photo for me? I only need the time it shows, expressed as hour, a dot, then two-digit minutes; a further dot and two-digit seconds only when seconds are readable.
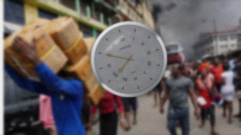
7.50
